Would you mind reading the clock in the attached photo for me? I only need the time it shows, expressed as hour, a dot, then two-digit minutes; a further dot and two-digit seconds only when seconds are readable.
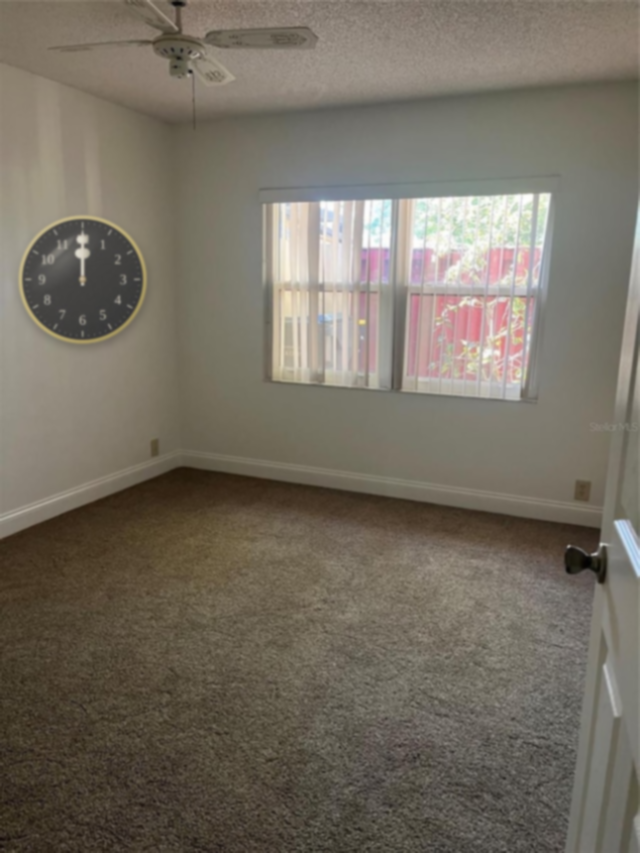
12.00
